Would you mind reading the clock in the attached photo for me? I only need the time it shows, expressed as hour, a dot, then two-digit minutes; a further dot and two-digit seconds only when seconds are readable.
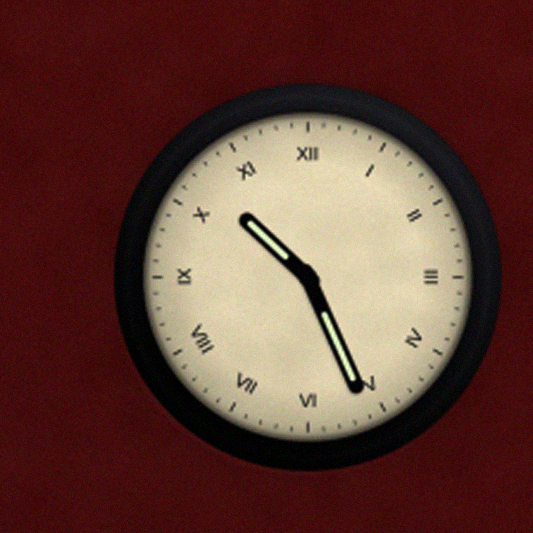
10.26
